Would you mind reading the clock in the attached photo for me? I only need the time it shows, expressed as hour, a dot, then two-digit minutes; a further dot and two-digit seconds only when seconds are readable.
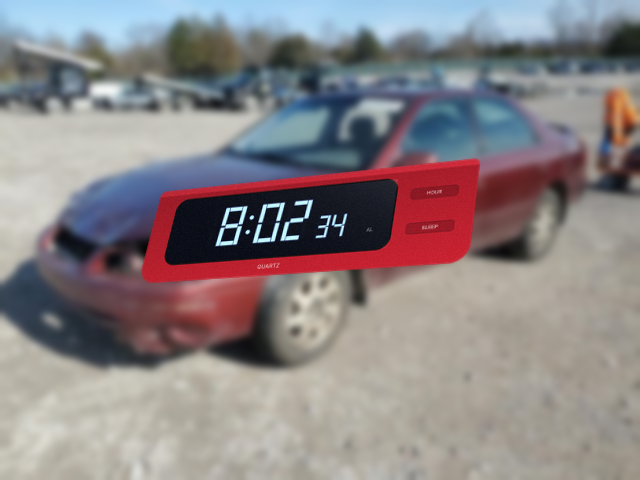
8.02.34
